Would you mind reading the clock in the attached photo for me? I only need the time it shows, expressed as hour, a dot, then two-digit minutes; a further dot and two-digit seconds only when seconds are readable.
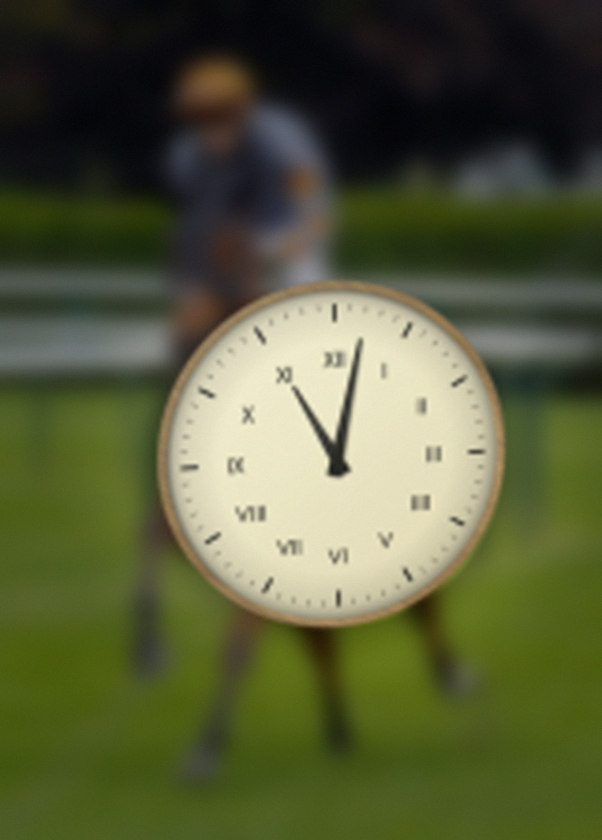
11.02
